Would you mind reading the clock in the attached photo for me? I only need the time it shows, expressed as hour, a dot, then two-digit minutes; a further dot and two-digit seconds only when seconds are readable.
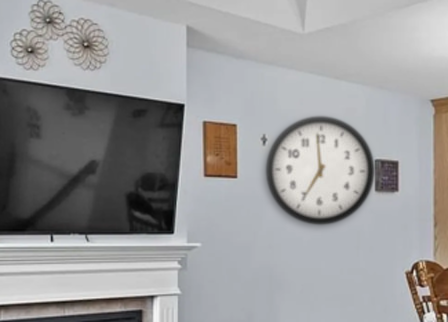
6.59
